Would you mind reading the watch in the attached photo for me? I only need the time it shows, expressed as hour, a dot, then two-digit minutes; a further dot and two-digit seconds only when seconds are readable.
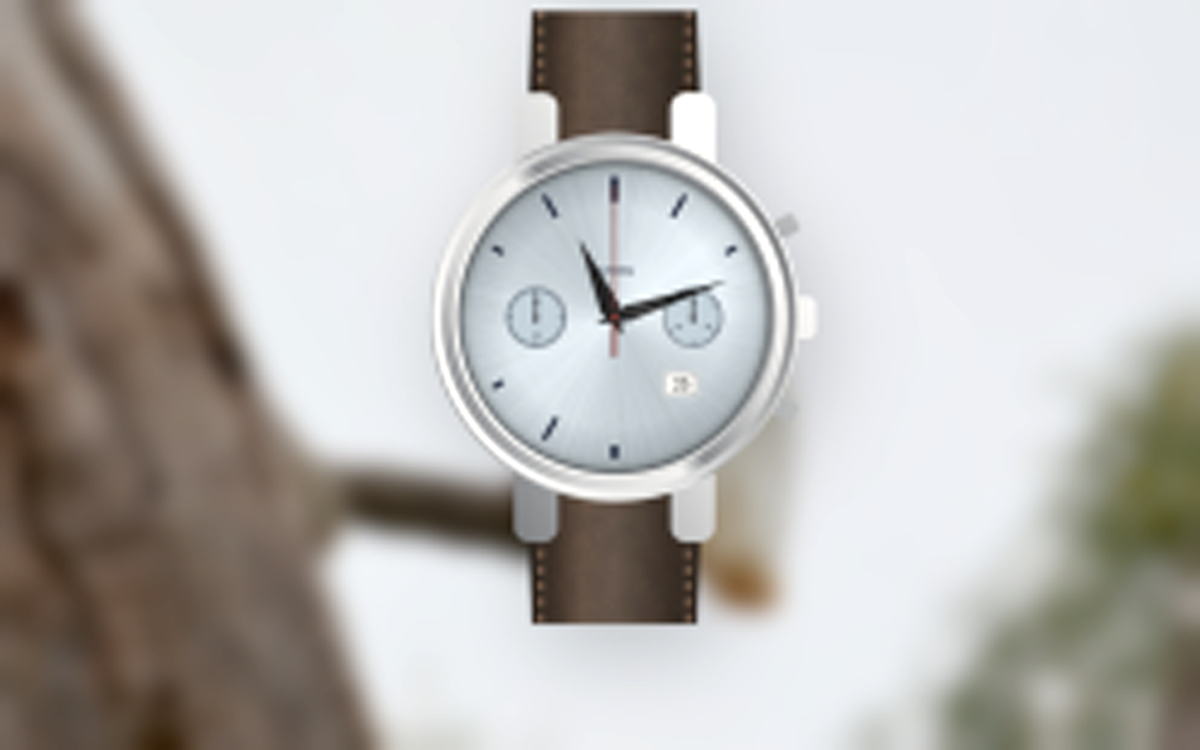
11.12
